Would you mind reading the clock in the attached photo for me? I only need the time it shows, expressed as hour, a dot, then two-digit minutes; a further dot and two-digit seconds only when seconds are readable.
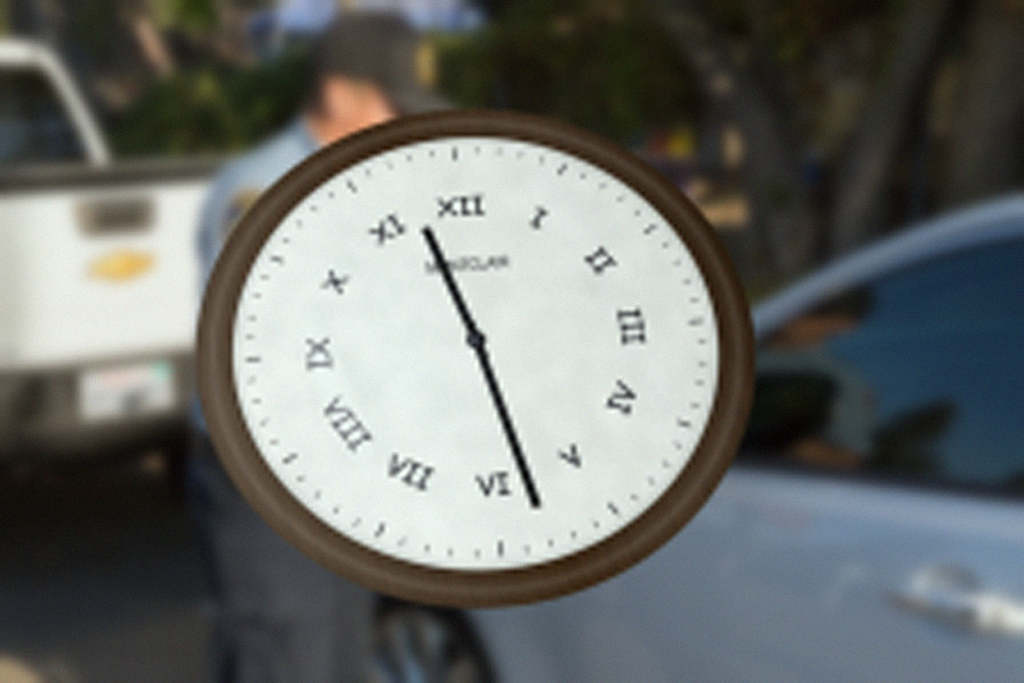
11.28
